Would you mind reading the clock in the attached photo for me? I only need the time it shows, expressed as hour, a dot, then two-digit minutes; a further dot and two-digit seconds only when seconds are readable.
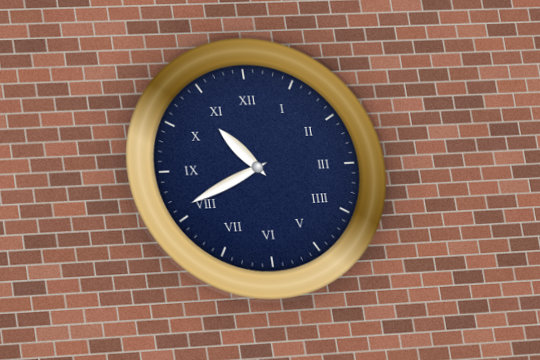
10.41
